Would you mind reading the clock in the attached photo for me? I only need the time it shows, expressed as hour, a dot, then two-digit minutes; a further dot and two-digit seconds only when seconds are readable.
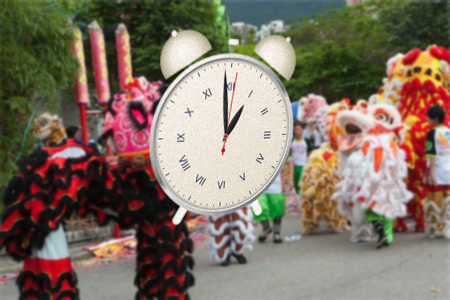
12.59.01
